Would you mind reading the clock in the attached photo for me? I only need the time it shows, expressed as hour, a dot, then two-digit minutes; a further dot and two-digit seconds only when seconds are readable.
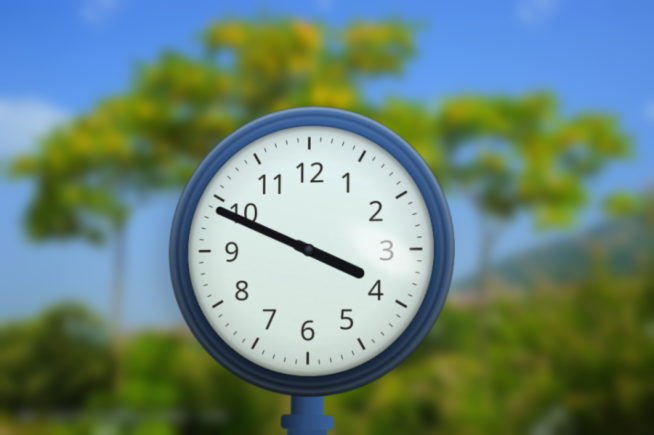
3.49
